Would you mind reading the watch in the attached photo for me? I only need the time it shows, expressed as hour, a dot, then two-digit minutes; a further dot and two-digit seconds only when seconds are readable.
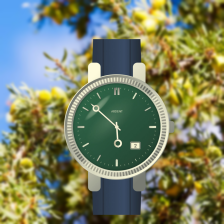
5.52
